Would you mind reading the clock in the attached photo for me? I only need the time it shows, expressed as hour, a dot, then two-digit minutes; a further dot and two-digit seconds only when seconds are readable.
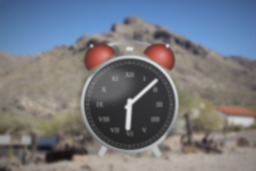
6.08
